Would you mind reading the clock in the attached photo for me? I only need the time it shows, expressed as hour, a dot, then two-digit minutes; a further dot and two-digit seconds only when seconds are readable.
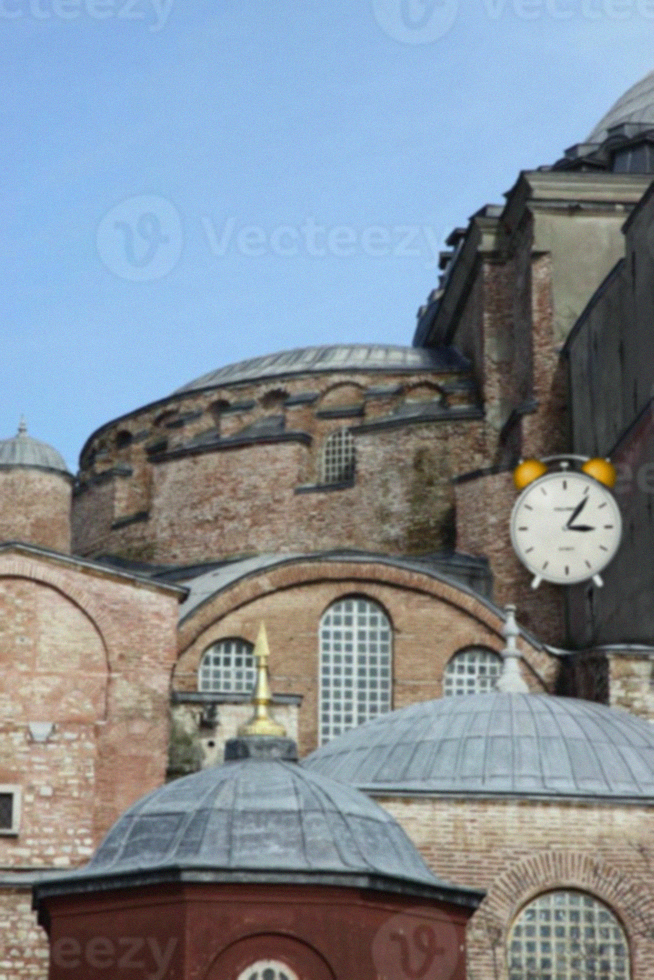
3.06
